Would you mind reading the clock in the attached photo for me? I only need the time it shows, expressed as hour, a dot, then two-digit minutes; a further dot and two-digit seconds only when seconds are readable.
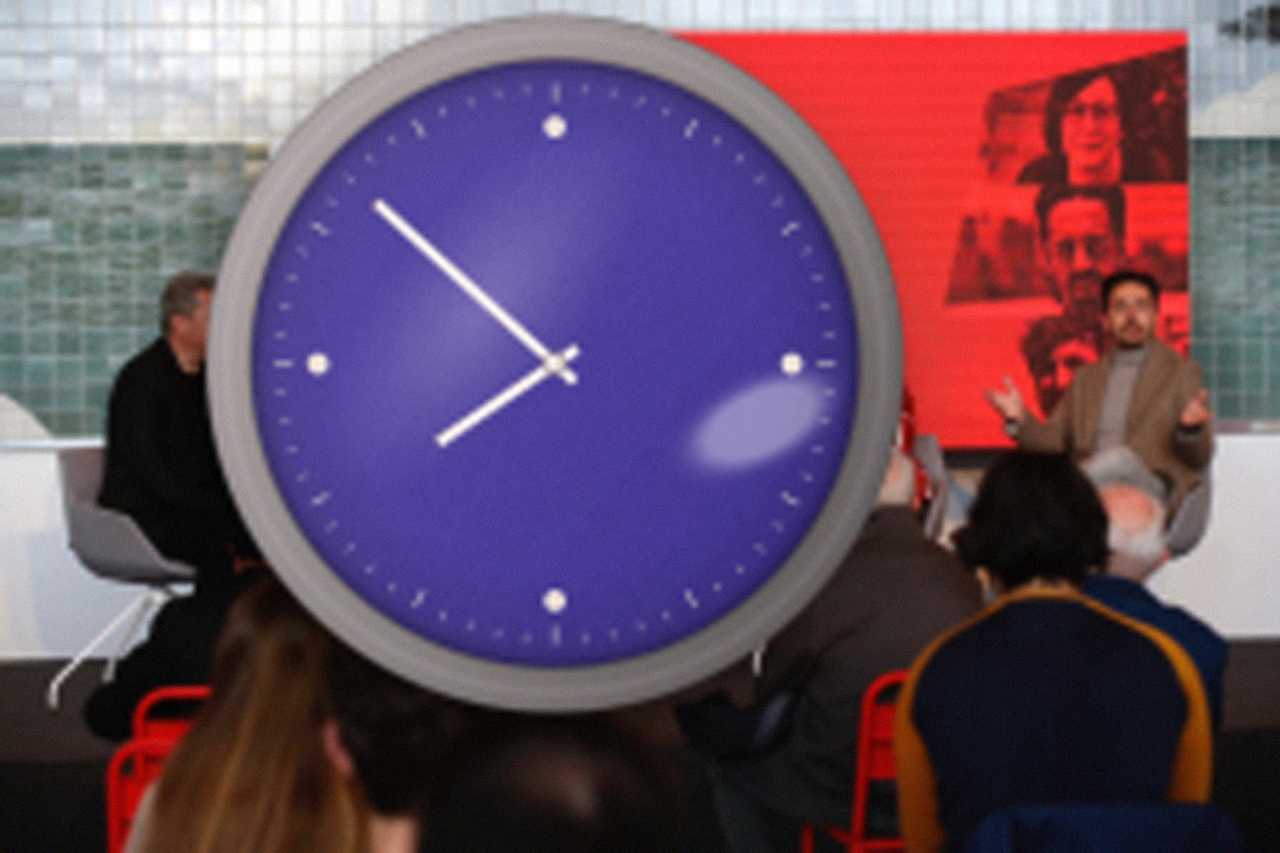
7.52
